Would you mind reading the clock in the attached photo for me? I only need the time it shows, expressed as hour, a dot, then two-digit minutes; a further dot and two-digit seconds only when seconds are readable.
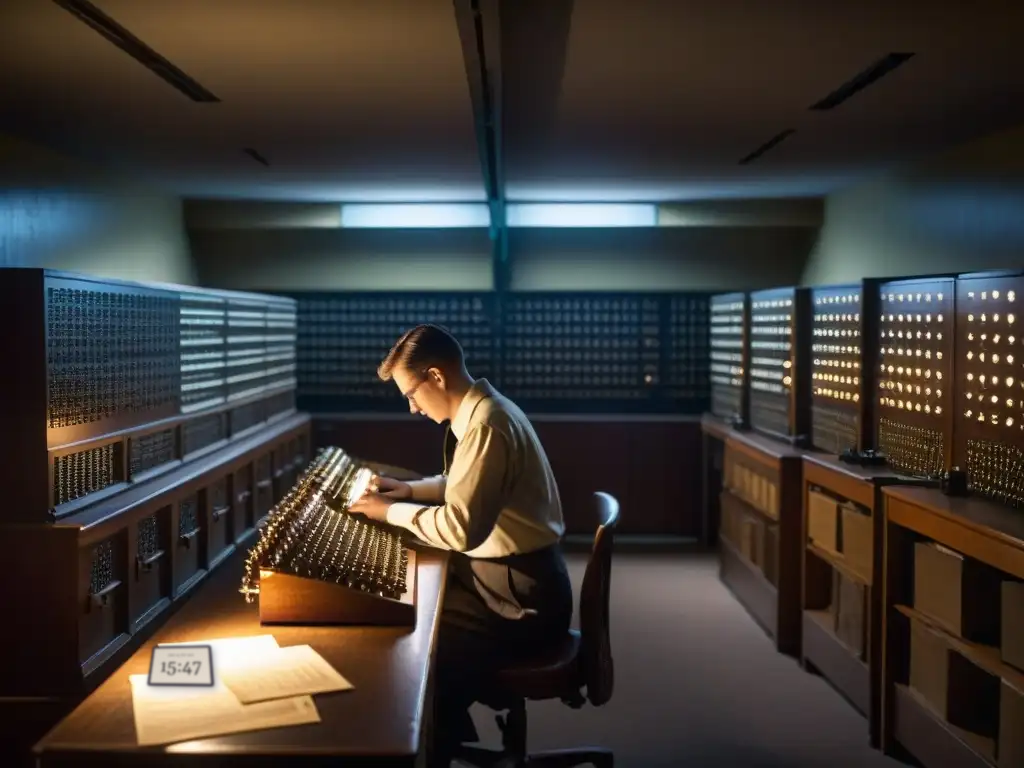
15.47
